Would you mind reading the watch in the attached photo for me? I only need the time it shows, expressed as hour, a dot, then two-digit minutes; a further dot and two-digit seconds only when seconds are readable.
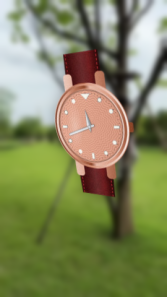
11.42
